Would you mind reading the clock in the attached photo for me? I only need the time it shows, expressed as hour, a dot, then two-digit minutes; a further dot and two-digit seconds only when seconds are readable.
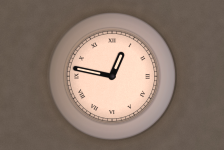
12.47
